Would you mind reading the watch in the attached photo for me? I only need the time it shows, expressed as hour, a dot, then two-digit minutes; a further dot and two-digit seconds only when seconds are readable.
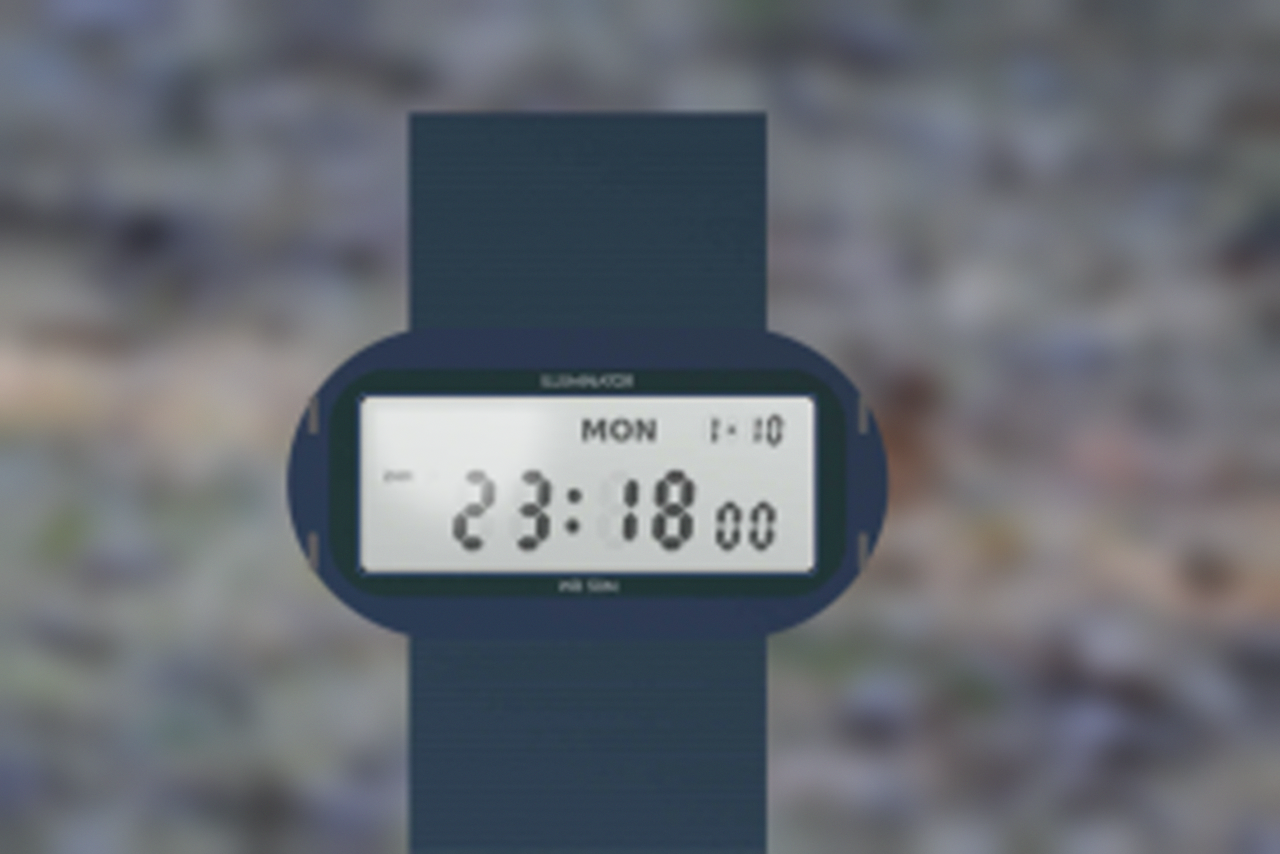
23.18.00
